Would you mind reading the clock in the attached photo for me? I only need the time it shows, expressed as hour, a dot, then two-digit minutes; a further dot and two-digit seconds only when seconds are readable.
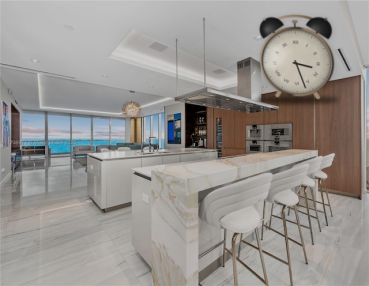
3.27
